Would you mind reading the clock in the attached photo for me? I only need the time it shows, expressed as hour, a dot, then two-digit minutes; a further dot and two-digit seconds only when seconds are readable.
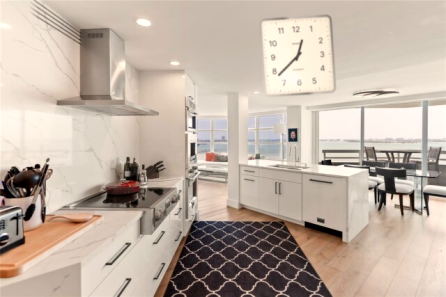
12.38
